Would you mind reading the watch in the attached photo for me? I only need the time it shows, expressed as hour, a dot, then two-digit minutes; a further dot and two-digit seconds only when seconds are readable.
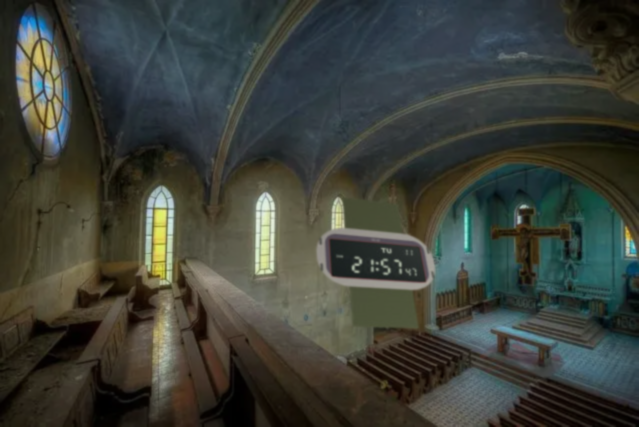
21.57
